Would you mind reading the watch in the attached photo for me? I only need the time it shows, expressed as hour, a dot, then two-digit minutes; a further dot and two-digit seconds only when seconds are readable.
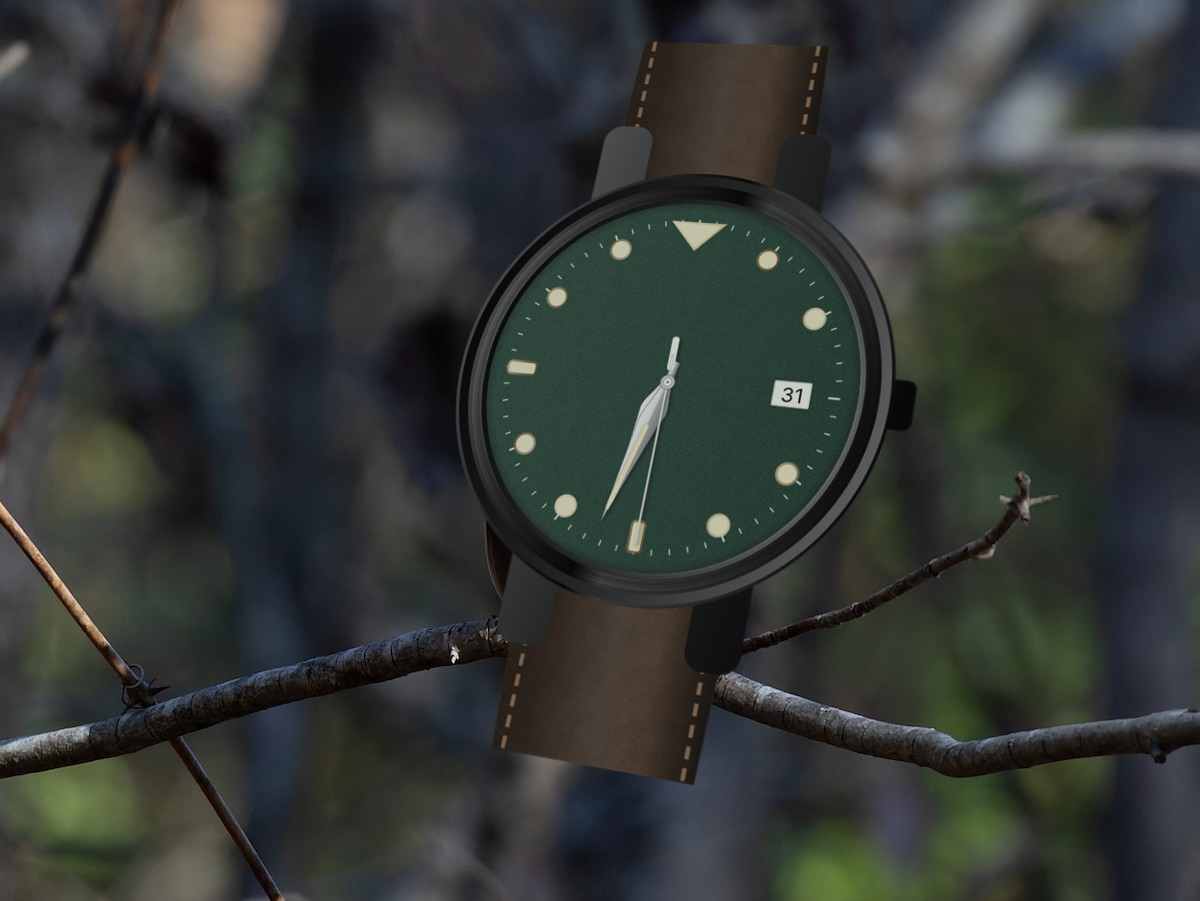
6.32.30
